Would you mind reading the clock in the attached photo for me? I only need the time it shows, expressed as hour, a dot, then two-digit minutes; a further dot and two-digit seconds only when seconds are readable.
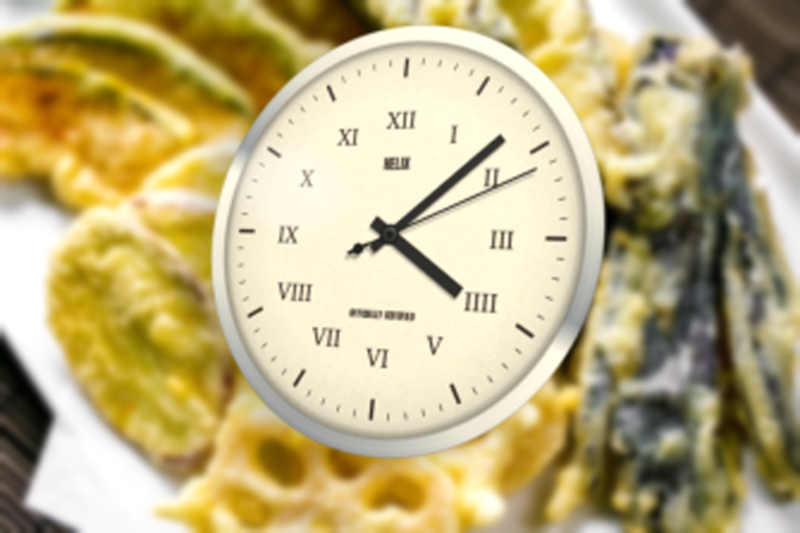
4.08.11
